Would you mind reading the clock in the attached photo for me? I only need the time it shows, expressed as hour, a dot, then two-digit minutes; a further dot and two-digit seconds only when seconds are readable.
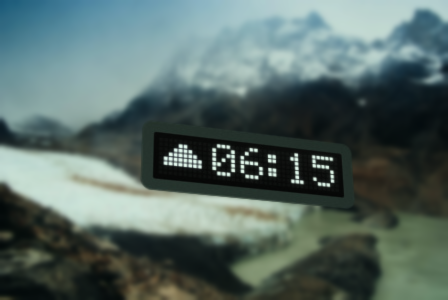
6.15
